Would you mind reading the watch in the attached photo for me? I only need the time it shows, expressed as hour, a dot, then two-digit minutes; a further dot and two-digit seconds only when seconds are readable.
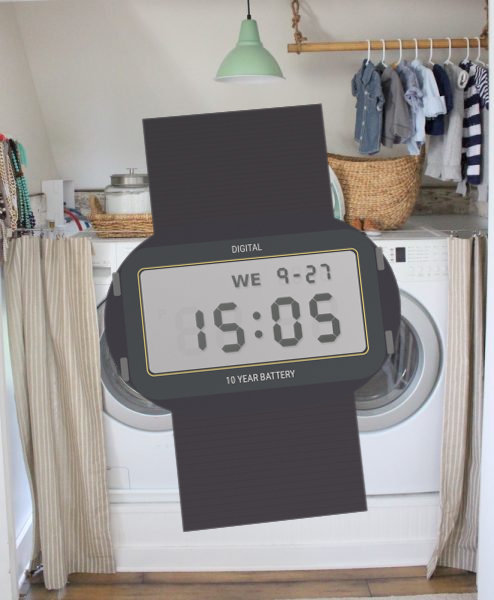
15.05
